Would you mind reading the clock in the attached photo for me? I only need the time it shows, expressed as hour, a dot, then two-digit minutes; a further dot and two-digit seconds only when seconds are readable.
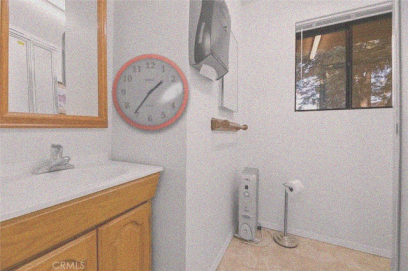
1.36
